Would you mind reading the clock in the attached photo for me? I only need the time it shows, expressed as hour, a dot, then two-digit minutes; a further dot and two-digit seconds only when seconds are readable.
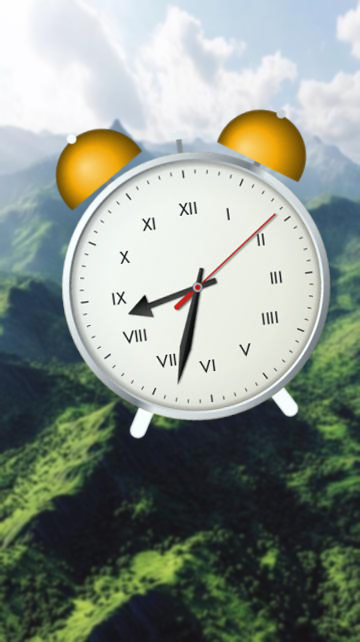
8.33.09
